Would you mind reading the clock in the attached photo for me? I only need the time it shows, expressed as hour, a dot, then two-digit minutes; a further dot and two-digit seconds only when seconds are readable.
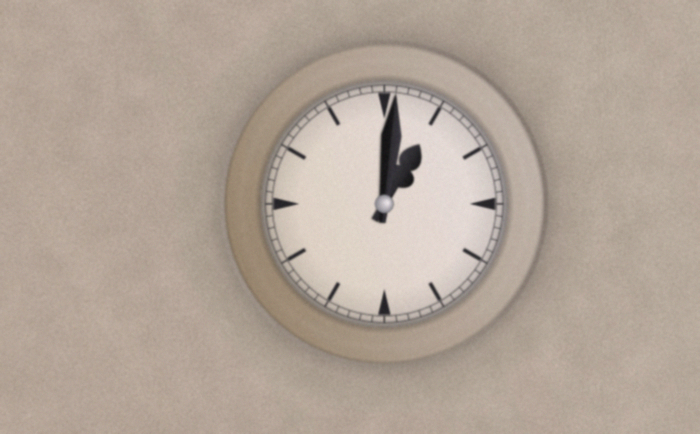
1.01
